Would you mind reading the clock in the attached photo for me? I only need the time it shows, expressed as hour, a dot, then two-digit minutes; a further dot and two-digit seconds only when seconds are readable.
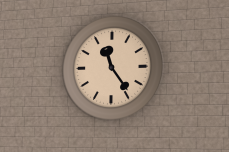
11.24
